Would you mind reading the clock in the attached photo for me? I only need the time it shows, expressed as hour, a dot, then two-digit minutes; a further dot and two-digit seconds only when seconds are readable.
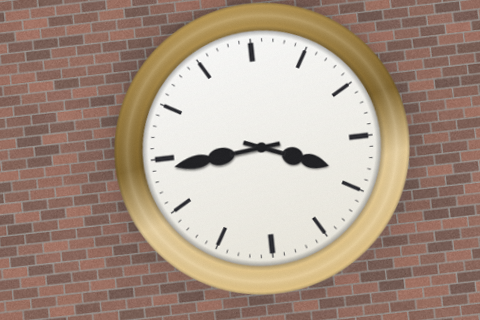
3.44
